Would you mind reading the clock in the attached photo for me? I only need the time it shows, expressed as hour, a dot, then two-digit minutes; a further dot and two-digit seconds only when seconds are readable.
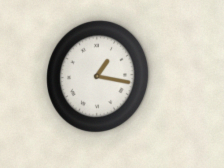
1.17
